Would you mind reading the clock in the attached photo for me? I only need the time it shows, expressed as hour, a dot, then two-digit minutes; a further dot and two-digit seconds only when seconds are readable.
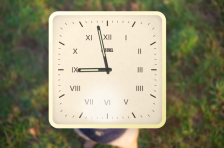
8.58
